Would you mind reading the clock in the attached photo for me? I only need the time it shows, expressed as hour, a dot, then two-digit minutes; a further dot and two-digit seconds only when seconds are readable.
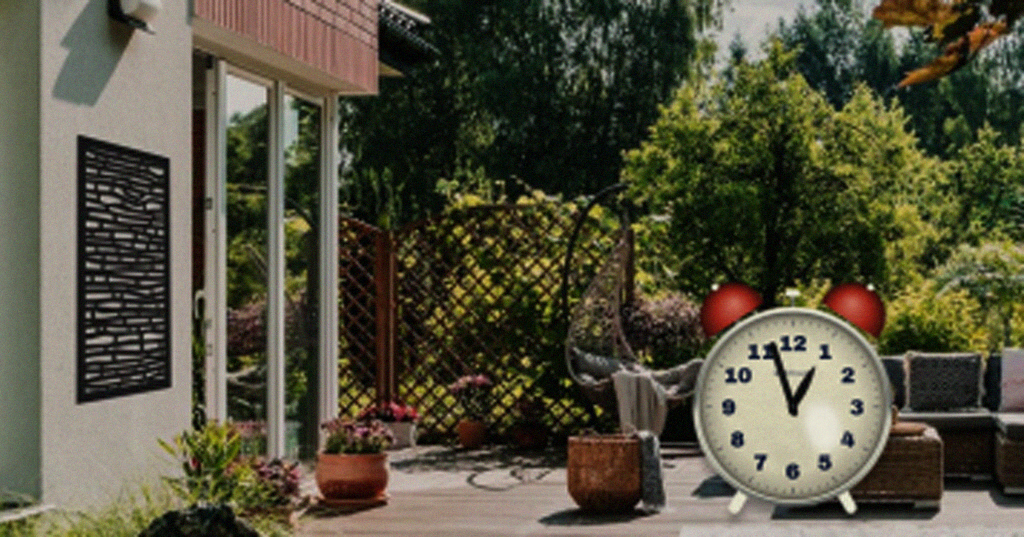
12.57
